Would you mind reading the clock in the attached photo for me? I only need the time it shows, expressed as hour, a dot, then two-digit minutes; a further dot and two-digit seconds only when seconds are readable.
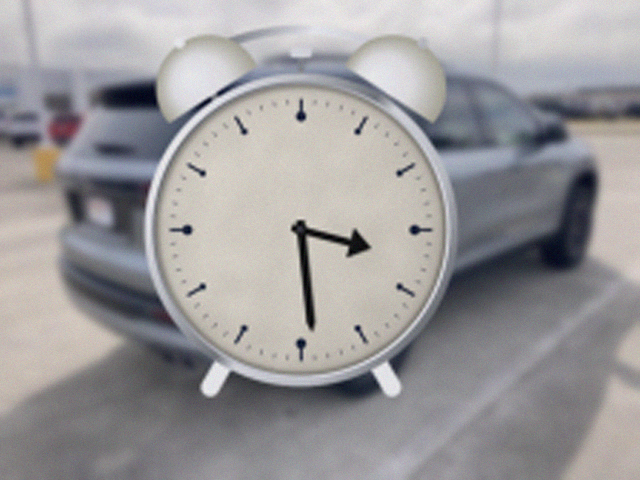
3.29
